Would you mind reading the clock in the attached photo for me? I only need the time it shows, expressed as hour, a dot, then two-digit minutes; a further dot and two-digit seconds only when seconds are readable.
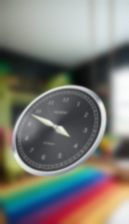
3.48
